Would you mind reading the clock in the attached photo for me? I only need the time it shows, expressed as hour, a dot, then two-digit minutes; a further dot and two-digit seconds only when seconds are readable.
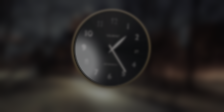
1.24
